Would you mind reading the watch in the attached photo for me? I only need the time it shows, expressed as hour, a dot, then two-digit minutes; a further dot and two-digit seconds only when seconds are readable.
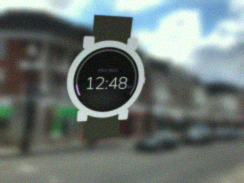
12.48
